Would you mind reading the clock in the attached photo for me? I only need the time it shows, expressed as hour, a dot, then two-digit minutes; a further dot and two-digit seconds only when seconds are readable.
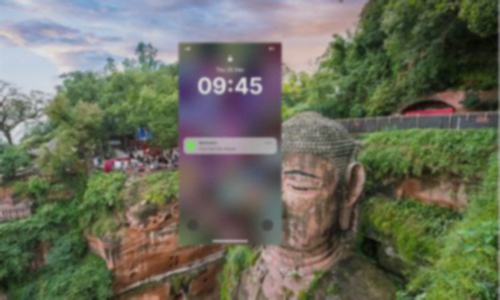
9.45
